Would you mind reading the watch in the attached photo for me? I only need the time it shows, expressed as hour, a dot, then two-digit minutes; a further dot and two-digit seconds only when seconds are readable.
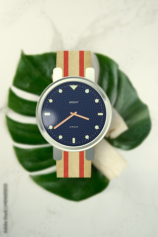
3.39
